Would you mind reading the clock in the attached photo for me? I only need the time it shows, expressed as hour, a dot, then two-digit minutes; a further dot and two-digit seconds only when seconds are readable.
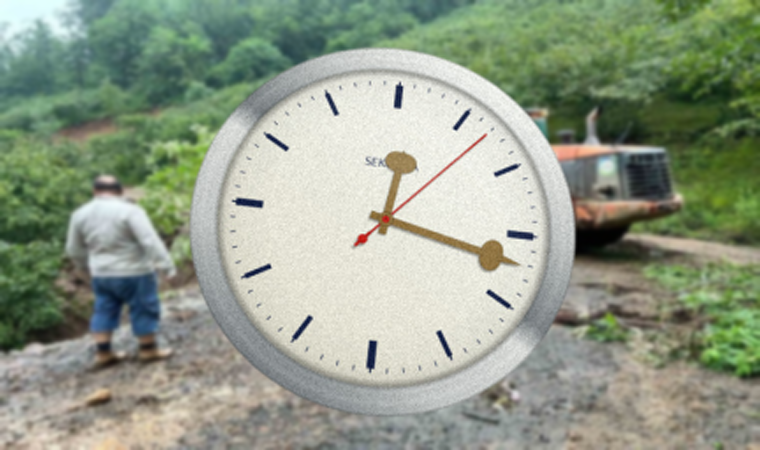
12.17.07
